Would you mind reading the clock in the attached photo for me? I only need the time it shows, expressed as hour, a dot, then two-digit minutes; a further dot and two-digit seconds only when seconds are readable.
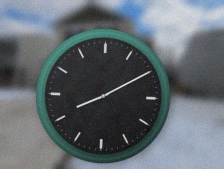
8.10
